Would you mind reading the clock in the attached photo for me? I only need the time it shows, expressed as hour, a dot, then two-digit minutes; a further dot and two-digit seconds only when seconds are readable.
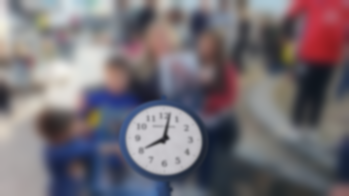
8.02
